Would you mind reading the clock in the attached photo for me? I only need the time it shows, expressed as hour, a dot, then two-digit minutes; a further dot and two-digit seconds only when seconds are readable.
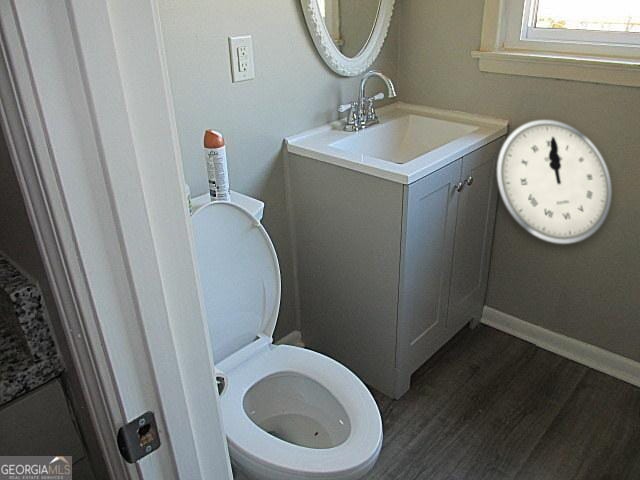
12.01
